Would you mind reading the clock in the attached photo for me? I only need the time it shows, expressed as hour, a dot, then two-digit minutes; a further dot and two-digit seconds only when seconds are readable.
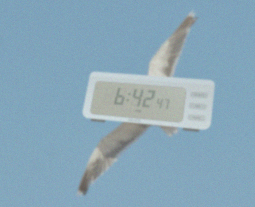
6.42
